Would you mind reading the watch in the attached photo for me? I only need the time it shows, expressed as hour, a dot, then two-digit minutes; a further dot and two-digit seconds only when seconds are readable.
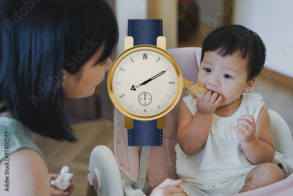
8.10
